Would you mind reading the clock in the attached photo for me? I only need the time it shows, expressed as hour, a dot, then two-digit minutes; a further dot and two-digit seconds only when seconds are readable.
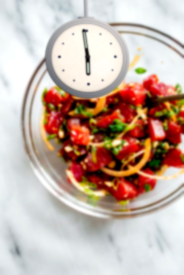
5.59
